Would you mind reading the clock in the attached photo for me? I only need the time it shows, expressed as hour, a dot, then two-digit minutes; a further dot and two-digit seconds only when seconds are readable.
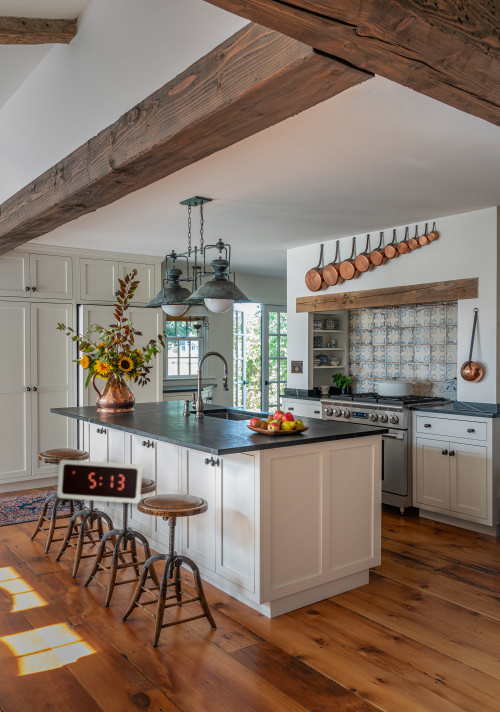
5.13
